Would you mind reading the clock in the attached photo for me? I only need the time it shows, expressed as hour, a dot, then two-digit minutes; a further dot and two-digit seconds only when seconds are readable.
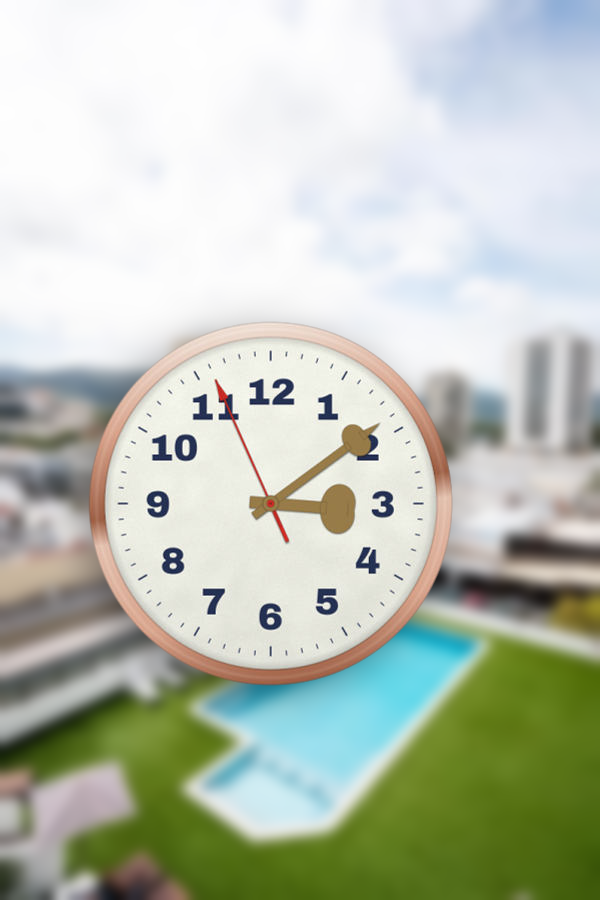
3.08.56
